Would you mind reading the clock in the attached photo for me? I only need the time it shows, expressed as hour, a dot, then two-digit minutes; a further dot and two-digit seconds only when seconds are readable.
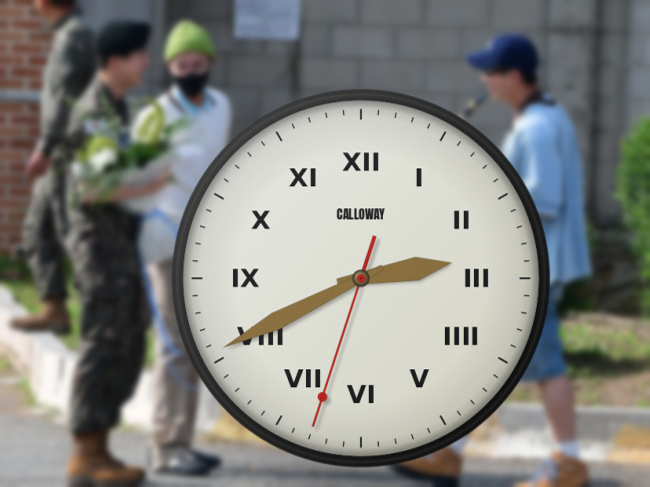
2.40.33
